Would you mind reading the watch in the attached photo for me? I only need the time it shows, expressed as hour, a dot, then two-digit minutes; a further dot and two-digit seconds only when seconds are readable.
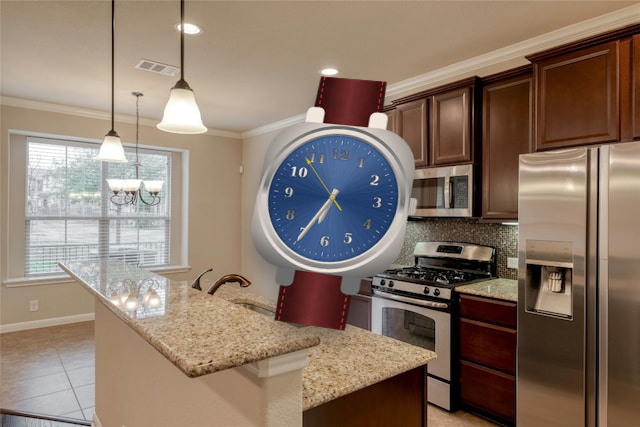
6.34.53
